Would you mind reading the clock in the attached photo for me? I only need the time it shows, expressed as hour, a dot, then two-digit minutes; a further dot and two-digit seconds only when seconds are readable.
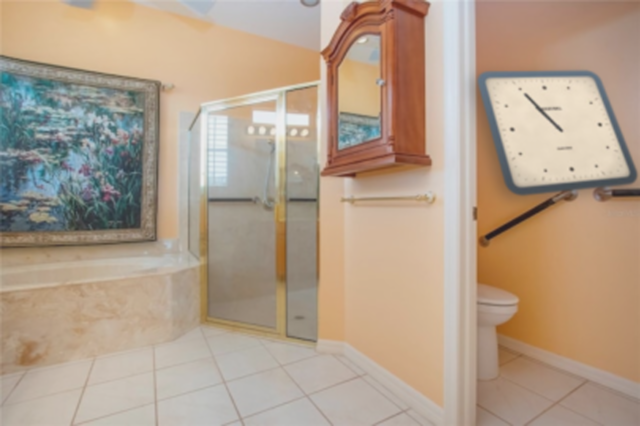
10.55
